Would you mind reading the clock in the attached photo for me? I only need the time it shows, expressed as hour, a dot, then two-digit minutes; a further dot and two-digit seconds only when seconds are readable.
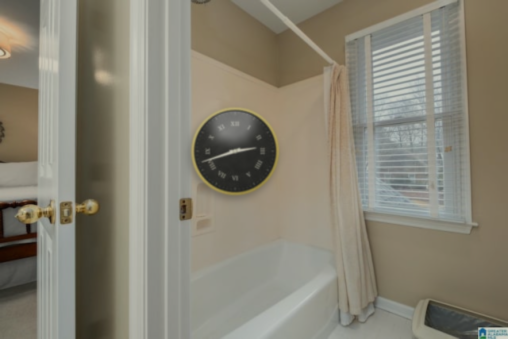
2.42
